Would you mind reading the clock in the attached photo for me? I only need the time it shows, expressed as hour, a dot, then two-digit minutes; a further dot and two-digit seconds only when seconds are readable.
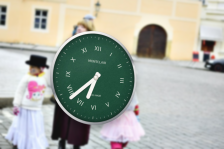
6.38
